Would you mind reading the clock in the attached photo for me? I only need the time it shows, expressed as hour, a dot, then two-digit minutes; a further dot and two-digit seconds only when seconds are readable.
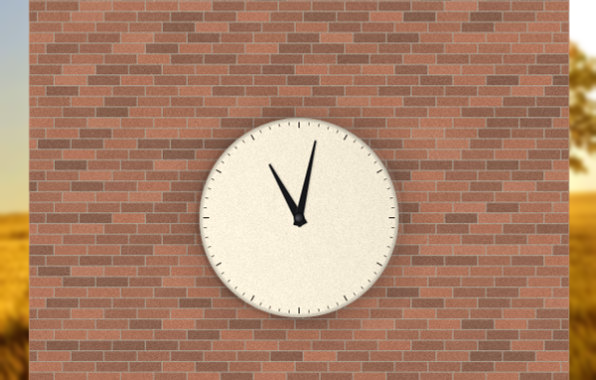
11.02
